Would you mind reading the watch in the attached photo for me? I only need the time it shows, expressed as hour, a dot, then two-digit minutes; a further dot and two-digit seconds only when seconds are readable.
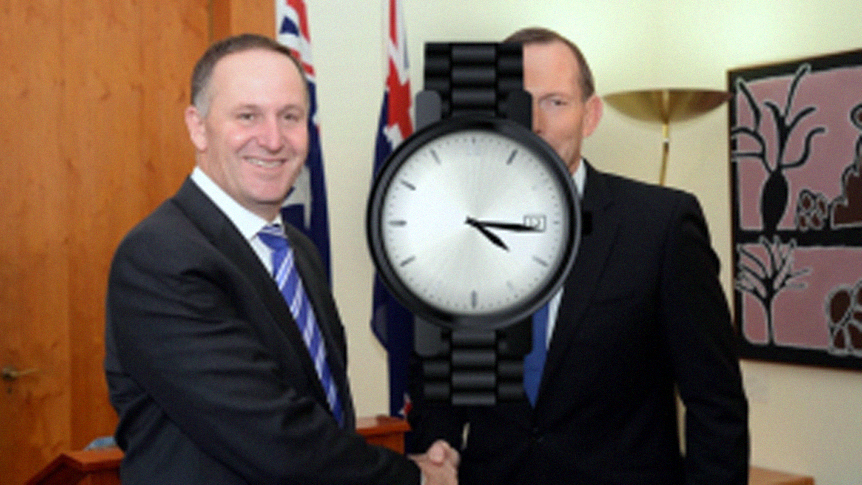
4.16
